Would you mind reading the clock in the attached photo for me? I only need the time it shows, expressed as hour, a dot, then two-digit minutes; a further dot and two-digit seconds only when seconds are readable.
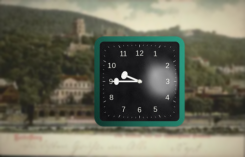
9.45
